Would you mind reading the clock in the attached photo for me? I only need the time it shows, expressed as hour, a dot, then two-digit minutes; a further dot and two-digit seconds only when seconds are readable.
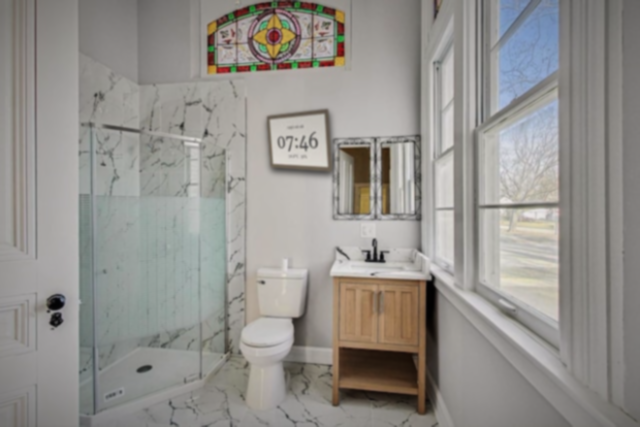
7.46
